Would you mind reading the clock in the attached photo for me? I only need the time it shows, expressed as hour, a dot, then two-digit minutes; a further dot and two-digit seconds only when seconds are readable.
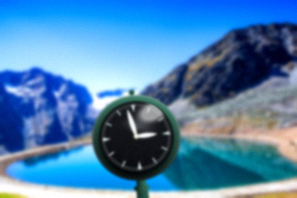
2.58
